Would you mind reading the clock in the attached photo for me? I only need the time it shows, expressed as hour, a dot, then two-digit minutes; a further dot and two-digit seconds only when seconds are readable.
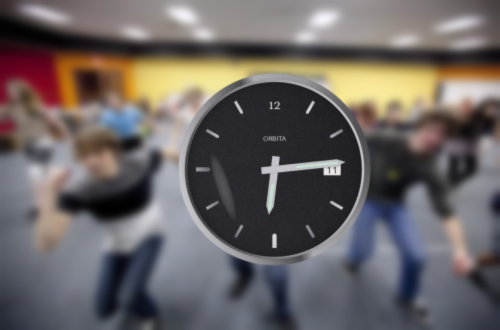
6.14
